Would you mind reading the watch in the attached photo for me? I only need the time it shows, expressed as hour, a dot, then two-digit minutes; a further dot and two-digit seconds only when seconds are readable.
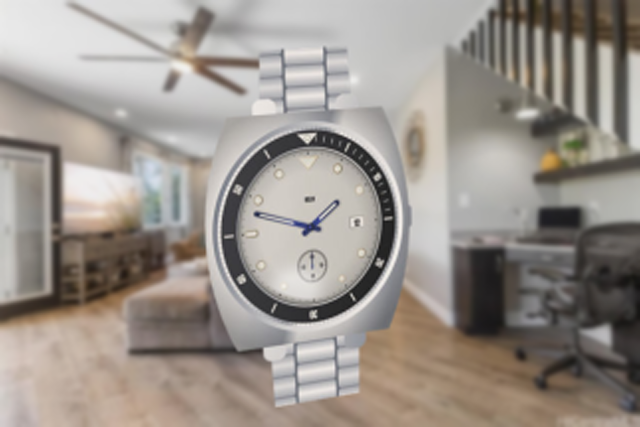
1.48
